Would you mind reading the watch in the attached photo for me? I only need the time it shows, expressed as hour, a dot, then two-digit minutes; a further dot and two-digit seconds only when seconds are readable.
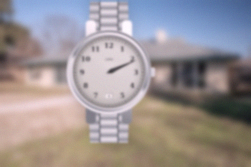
2.11
